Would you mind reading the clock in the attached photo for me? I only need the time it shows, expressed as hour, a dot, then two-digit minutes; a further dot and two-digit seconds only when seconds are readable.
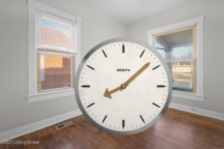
8.08
